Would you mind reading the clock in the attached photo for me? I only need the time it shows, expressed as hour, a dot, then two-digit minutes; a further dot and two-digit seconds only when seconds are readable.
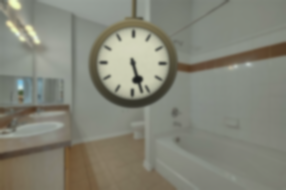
5.27
